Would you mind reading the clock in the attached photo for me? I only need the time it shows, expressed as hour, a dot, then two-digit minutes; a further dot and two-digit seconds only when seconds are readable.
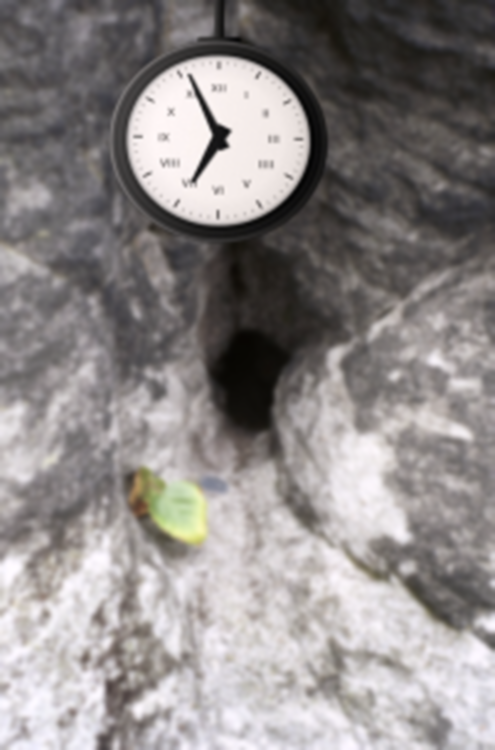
6.56
